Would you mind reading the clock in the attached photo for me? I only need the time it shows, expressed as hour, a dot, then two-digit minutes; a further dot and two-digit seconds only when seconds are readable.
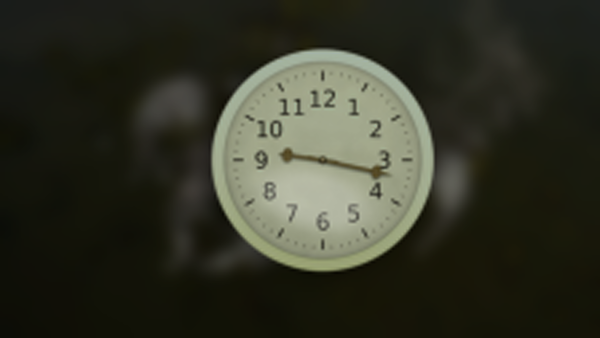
9.17
